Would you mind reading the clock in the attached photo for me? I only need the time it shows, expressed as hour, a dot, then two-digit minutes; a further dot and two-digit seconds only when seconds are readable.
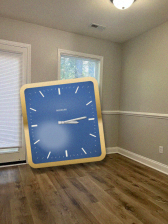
3.14
